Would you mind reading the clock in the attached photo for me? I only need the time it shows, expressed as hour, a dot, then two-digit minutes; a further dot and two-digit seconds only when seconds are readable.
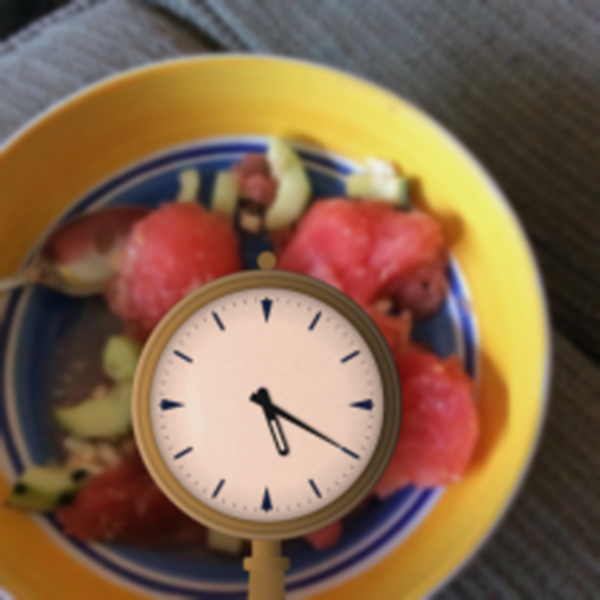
5.20
